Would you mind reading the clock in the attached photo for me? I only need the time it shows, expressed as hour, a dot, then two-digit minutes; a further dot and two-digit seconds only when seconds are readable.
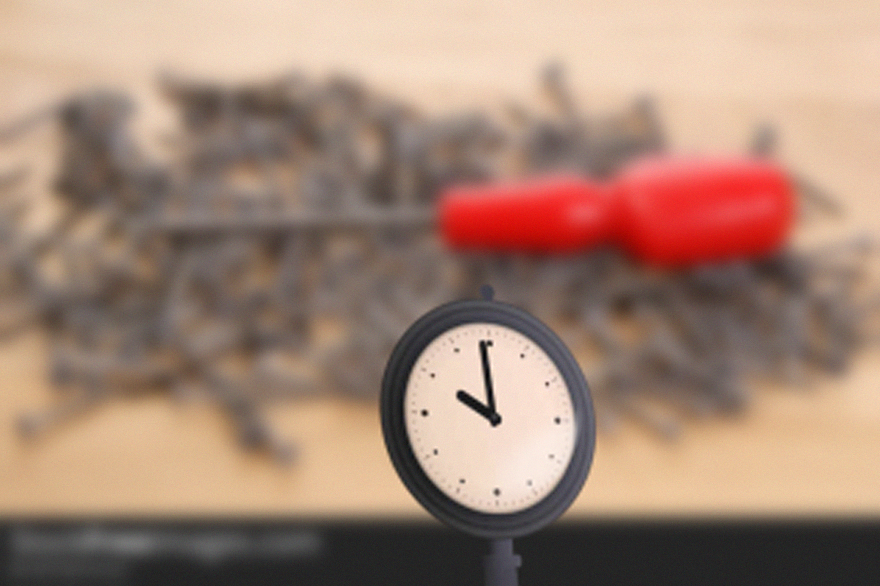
9.59
